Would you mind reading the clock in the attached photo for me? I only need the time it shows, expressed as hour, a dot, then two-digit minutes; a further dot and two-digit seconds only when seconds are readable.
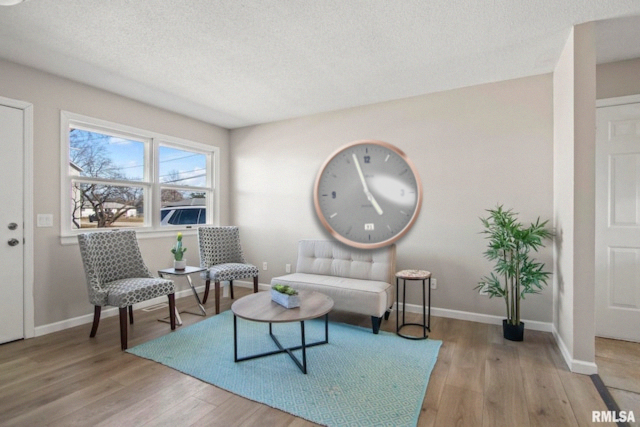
4.57
